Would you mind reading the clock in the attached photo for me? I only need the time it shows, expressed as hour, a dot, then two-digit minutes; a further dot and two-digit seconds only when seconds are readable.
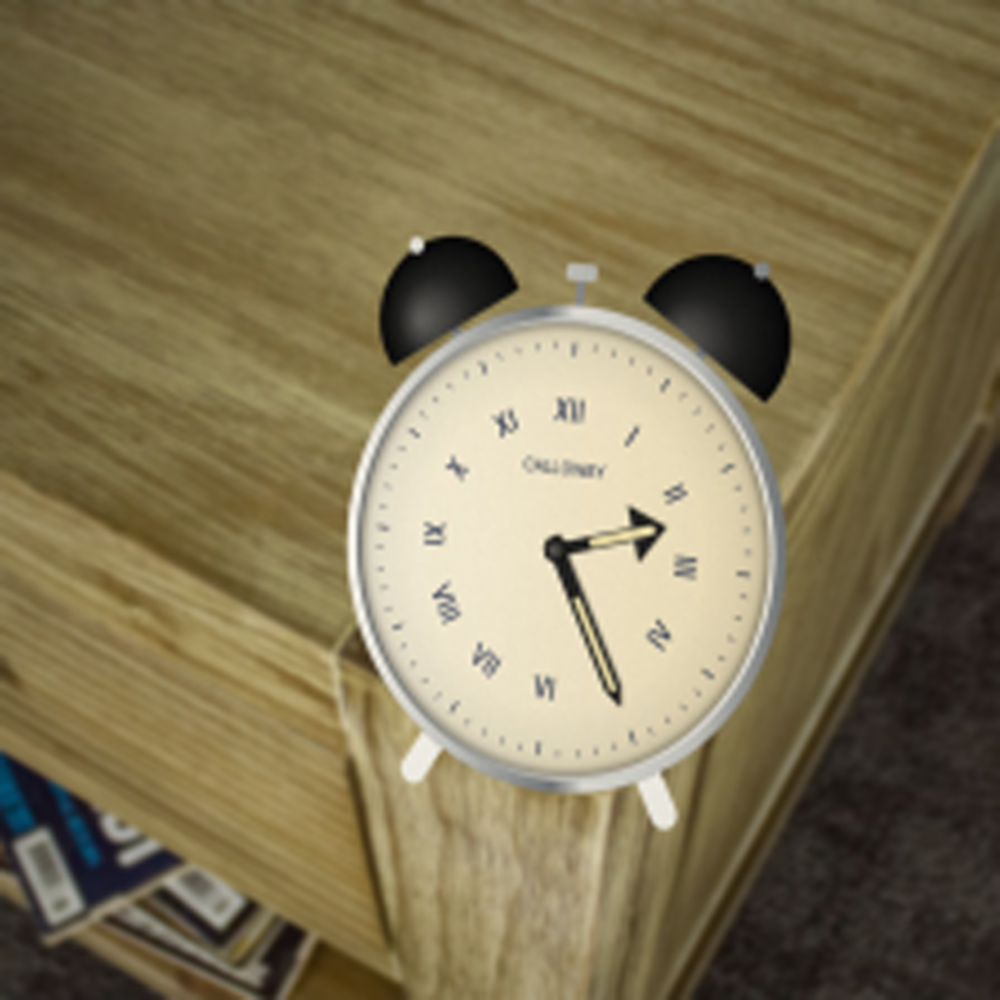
2.25
